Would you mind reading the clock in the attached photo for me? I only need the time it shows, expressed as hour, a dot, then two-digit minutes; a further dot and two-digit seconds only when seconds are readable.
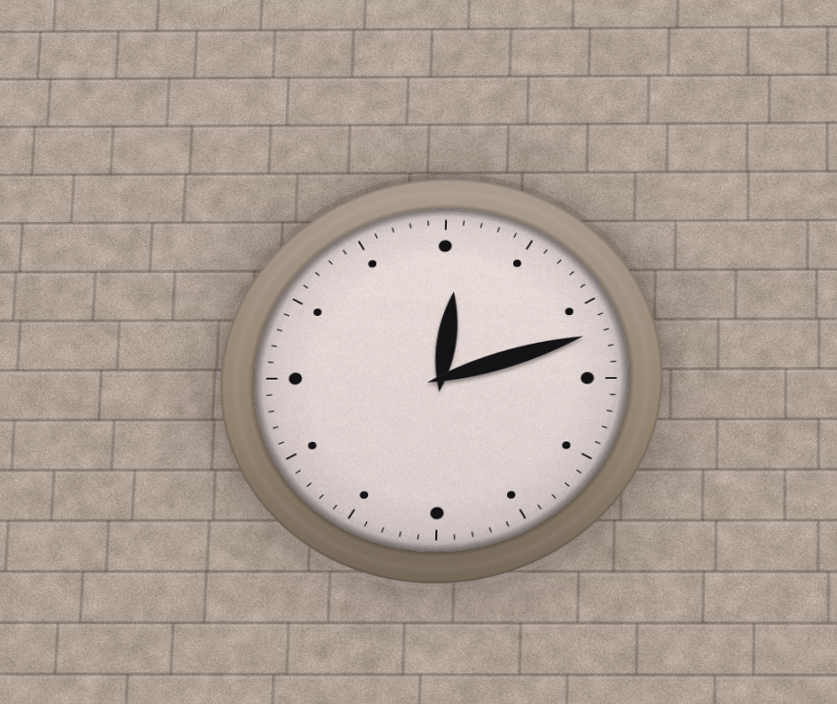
12.12
